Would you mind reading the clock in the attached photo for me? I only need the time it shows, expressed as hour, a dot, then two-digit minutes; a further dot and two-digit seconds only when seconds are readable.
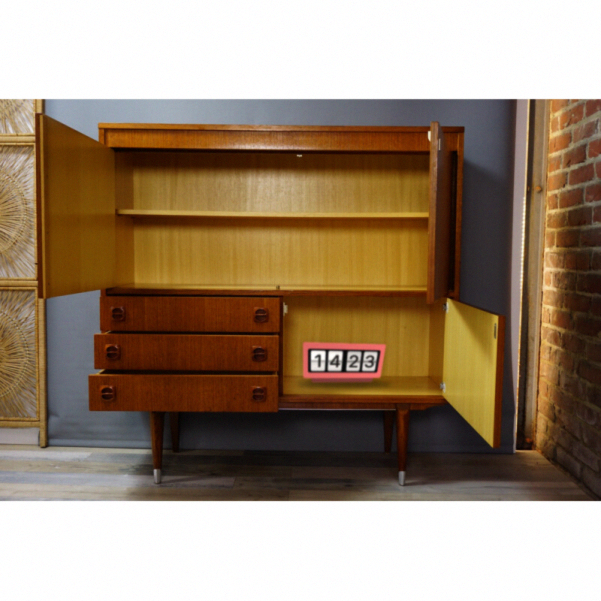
14.23
